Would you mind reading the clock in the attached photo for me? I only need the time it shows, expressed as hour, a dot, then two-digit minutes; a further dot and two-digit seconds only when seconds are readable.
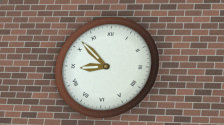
8.52
